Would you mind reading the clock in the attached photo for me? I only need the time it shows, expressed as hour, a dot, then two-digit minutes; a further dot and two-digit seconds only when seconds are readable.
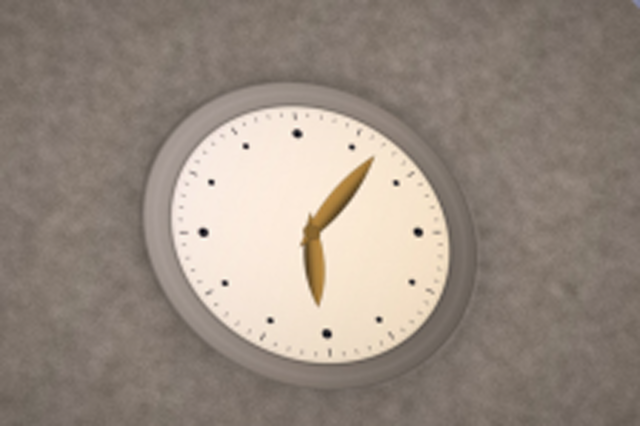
6.07
